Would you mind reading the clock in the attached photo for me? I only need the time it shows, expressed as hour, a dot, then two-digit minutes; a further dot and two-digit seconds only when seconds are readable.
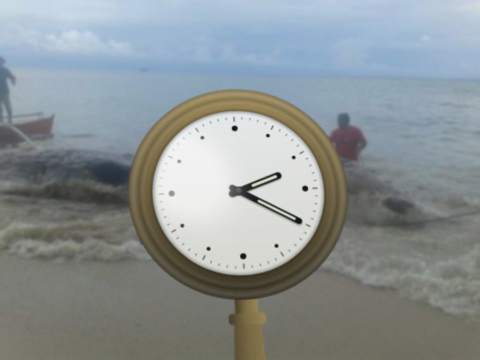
2.20
